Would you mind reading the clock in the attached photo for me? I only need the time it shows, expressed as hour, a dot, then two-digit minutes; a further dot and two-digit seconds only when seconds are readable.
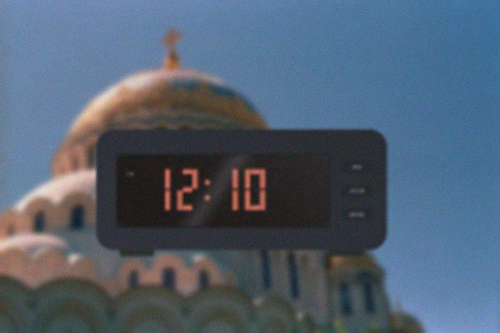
12.10
